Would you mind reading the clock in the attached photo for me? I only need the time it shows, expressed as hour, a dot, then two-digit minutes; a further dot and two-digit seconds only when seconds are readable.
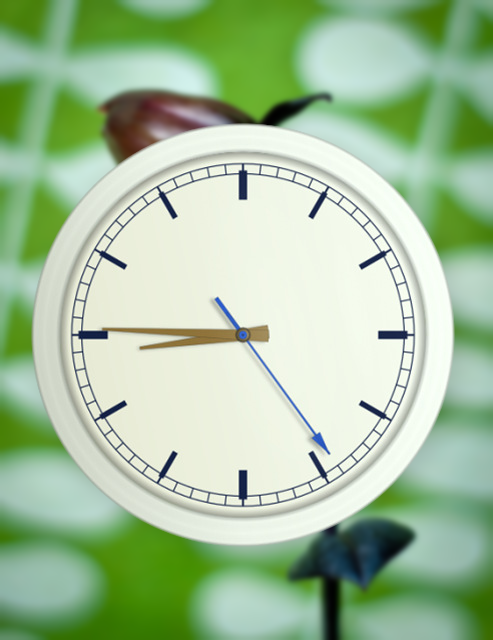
8.45.24
